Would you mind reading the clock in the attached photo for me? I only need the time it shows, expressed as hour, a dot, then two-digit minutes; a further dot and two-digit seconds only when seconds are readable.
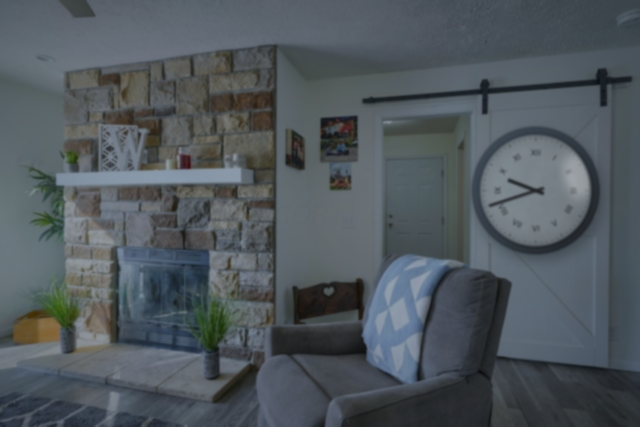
9.42
